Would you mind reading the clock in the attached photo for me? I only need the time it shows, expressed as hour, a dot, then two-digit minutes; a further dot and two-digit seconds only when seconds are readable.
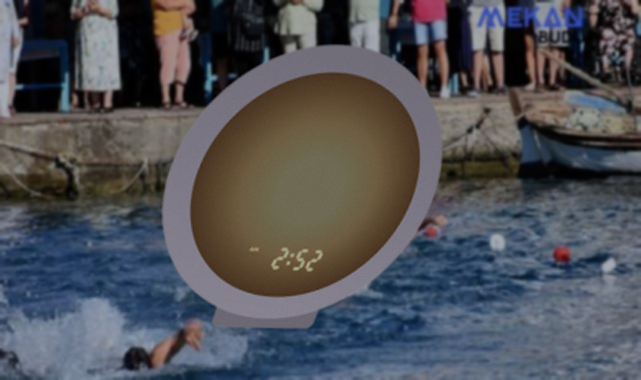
2.52
